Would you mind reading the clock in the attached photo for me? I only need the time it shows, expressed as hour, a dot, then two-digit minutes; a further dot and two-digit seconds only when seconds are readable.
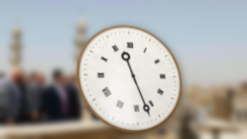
11.27
